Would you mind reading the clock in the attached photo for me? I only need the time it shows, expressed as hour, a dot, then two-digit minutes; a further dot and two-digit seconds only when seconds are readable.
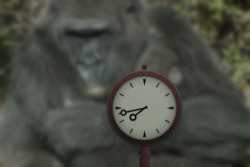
7.43
